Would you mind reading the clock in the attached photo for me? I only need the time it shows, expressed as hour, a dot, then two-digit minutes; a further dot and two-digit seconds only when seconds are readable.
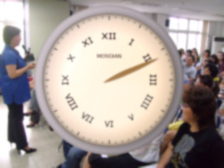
2.11
